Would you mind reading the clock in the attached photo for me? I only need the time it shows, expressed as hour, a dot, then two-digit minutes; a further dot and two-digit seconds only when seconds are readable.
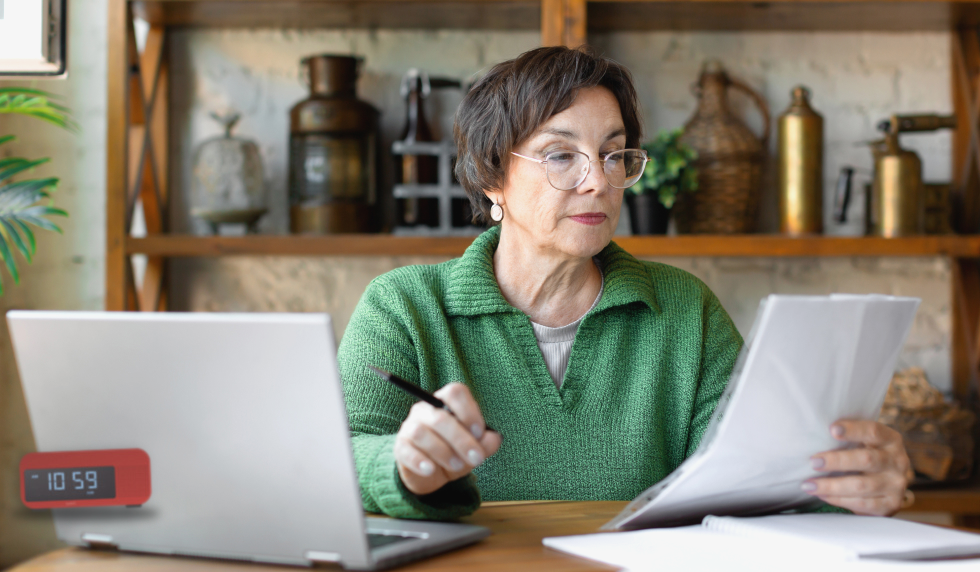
10.59
